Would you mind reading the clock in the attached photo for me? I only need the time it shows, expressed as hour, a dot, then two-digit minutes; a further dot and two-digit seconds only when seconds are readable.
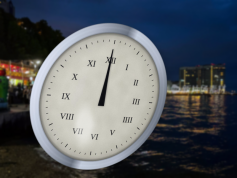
12.00
